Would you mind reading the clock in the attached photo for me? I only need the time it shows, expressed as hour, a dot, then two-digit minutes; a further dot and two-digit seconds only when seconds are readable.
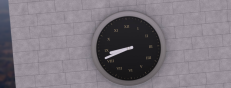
8.42
